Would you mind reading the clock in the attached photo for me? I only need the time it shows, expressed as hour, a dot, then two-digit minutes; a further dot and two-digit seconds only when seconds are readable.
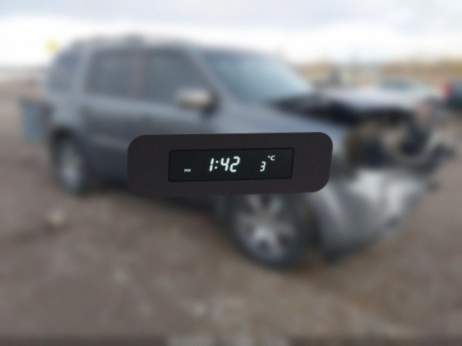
1.42
